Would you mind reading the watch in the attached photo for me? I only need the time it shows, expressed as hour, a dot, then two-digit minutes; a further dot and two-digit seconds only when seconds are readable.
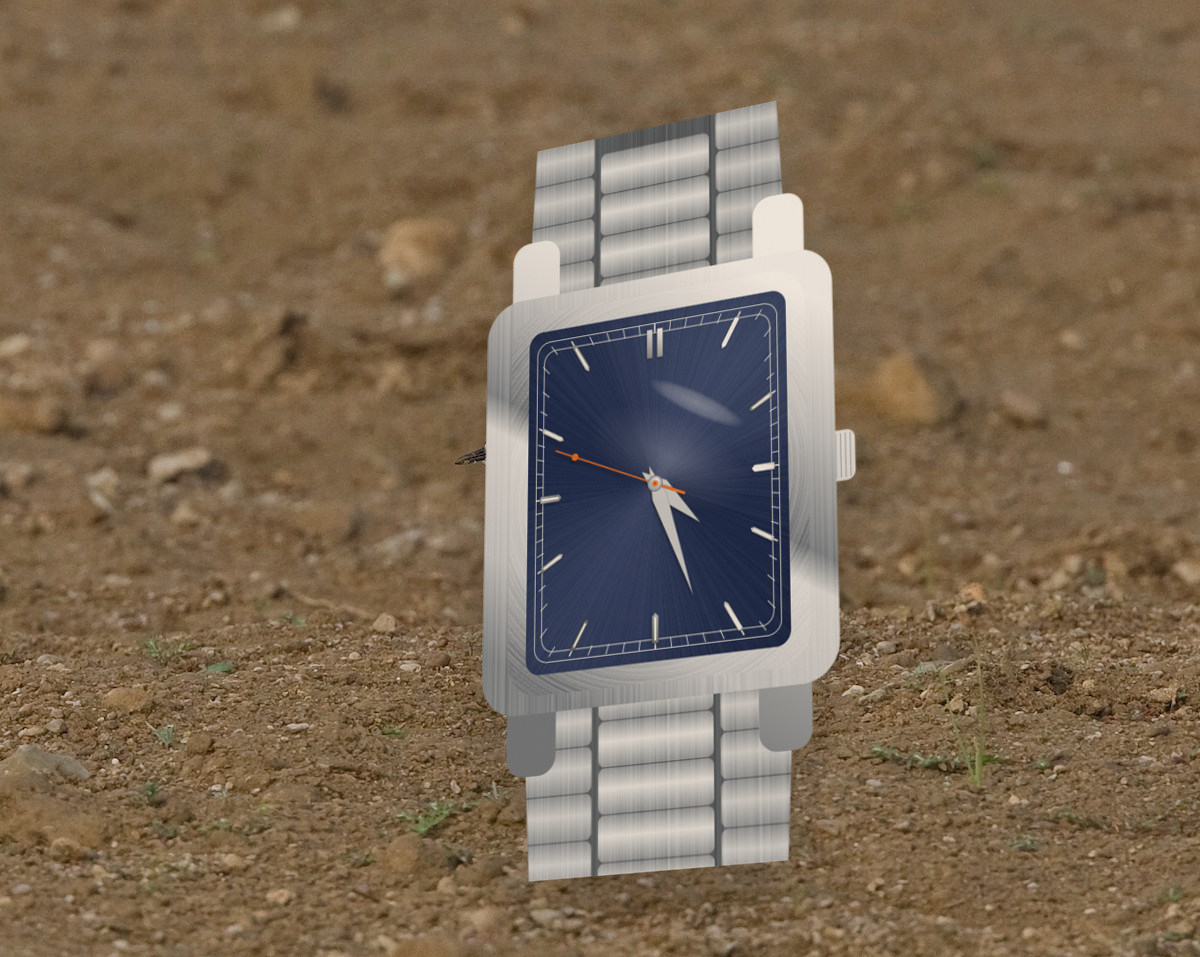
4.26.49
